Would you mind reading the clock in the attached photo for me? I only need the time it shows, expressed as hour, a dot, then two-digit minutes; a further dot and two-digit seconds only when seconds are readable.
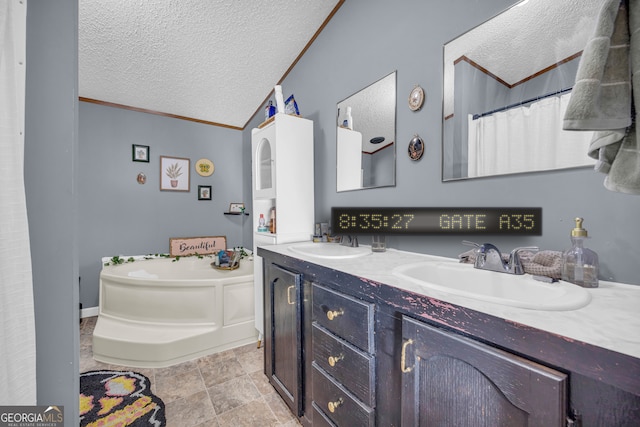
8.35.27
